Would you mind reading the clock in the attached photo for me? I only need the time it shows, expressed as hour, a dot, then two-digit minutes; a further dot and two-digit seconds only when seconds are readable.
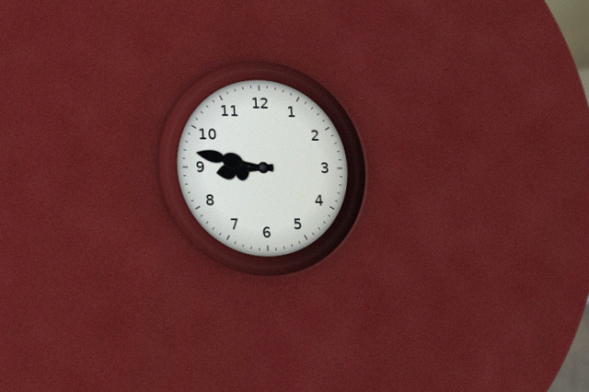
8.47
